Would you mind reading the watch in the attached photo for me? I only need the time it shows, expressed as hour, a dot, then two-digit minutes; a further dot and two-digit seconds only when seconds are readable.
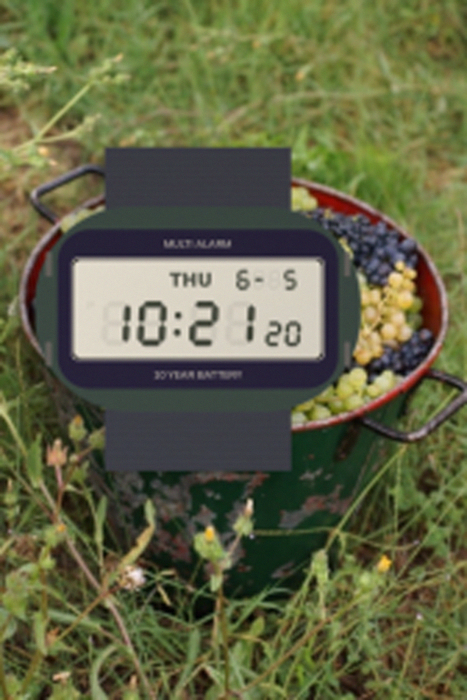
10.21.20
